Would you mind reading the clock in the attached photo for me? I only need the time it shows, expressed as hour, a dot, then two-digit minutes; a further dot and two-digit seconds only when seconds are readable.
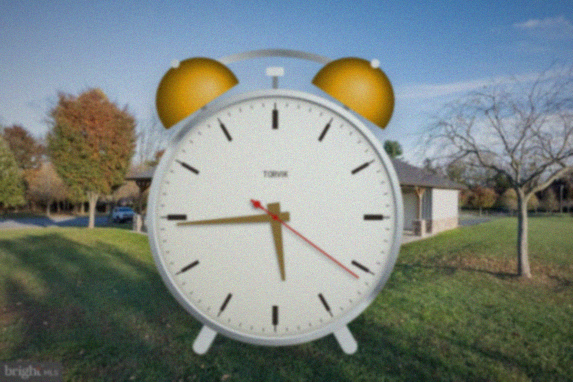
5.44.21
